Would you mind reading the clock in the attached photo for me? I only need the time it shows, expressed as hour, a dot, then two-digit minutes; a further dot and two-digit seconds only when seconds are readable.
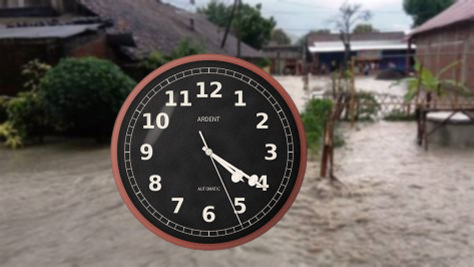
4.20.26
